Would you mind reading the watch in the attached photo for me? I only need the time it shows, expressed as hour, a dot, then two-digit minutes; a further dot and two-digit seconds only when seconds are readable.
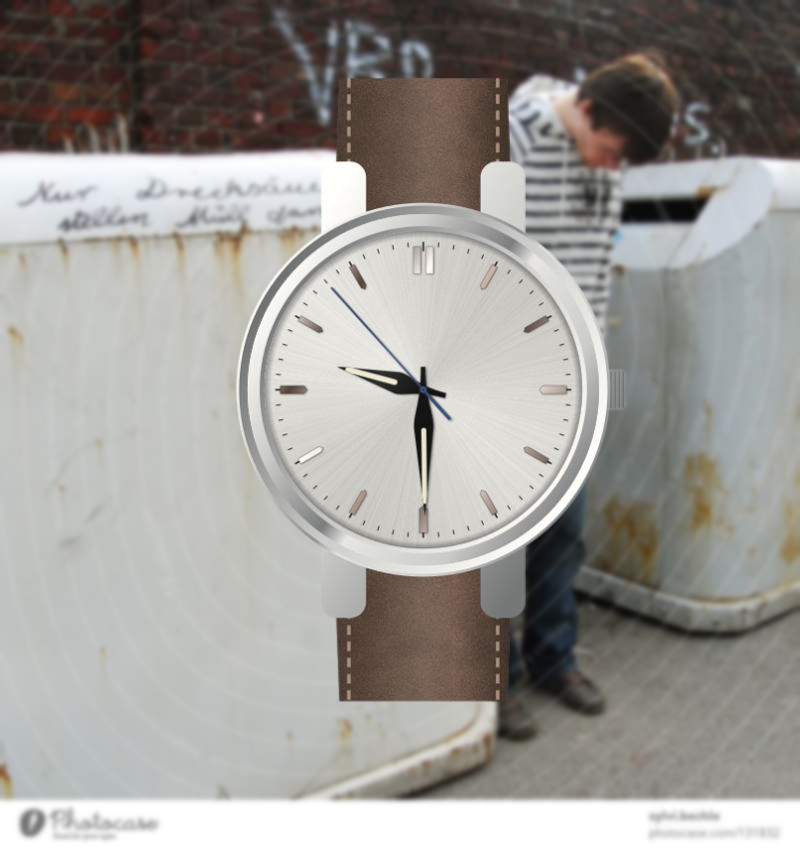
9.29.53
